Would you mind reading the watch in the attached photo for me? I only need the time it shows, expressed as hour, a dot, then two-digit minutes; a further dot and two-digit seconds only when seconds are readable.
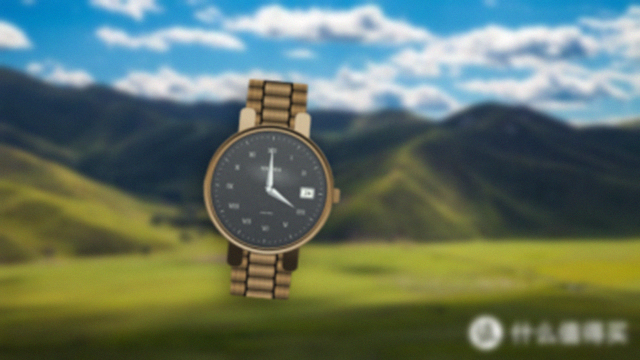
4.00
